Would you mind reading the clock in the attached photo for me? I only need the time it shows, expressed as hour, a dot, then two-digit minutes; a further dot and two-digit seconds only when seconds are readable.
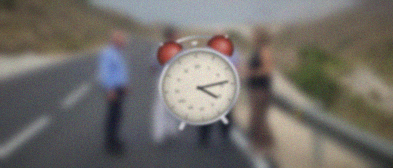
4.14
